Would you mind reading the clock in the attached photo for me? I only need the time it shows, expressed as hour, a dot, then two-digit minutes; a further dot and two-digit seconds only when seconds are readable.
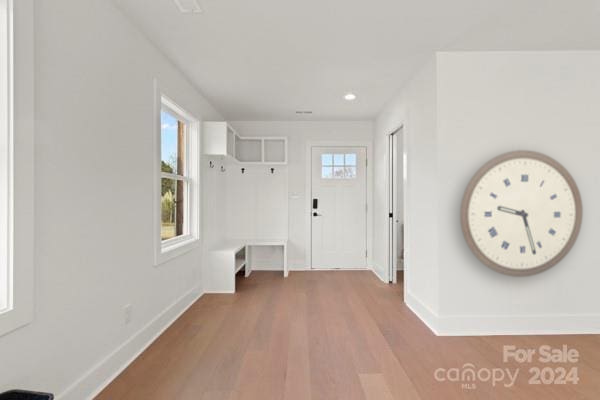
9.27
